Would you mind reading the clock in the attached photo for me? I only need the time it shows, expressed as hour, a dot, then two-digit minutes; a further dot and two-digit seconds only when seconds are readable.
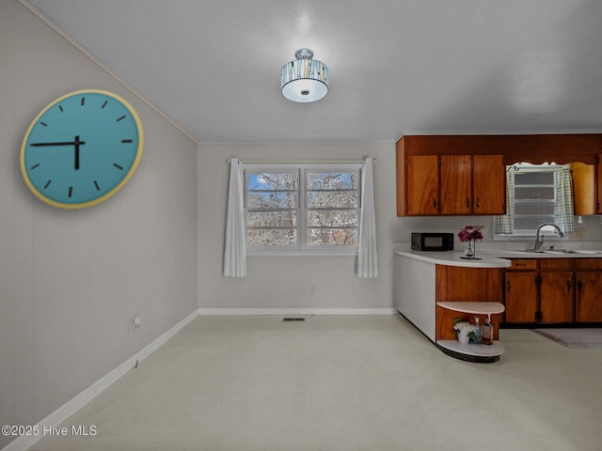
5.45
